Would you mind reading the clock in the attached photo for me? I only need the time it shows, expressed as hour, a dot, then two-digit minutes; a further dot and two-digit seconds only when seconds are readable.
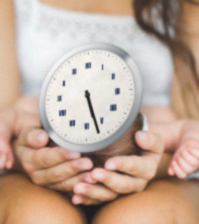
5.27
